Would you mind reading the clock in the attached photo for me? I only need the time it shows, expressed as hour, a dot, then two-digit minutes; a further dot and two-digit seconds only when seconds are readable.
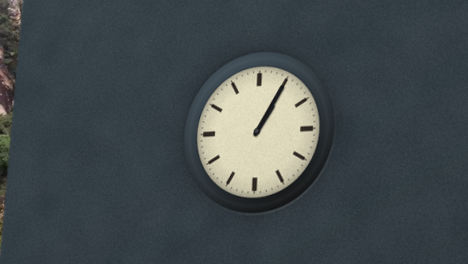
1.05
